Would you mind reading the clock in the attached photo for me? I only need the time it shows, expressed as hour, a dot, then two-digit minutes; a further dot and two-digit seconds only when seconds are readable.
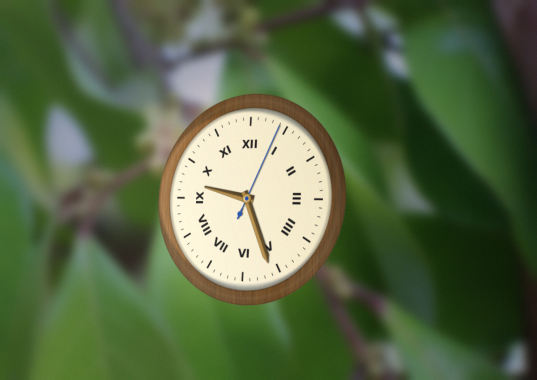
9.26.04
